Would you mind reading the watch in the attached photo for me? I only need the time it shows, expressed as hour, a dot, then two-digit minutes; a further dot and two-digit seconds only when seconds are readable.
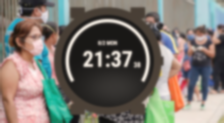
21.37
